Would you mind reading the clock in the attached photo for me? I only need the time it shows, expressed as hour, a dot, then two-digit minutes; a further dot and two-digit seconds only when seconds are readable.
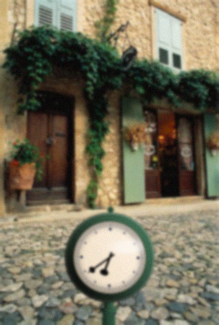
6.39
